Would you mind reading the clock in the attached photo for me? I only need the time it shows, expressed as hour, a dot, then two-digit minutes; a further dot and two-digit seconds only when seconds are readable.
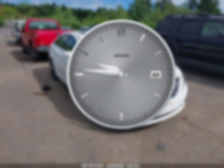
9.46
